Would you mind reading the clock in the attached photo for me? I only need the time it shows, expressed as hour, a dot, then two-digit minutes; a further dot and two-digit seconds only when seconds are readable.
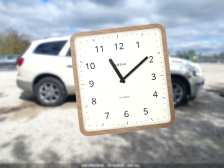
11.09
